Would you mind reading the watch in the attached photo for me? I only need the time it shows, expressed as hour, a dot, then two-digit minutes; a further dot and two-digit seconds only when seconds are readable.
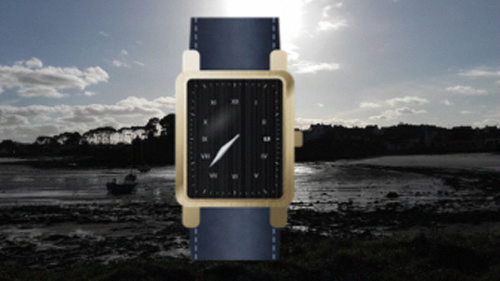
7.37
